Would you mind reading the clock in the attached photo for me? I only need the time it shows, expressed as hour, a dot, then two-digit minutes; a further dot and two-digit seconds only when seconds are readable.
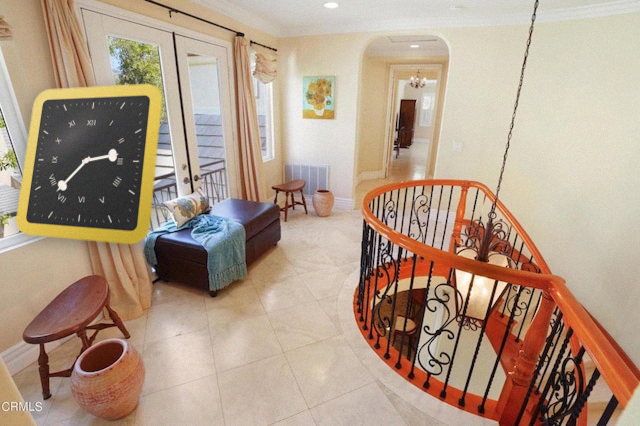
2.37
